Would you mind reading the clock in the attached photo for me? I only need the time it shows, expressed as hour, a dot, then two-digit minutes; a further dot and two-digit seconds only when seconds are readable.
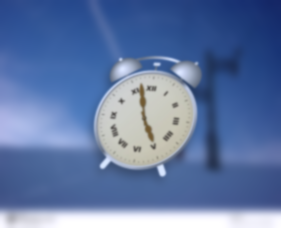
4.57
